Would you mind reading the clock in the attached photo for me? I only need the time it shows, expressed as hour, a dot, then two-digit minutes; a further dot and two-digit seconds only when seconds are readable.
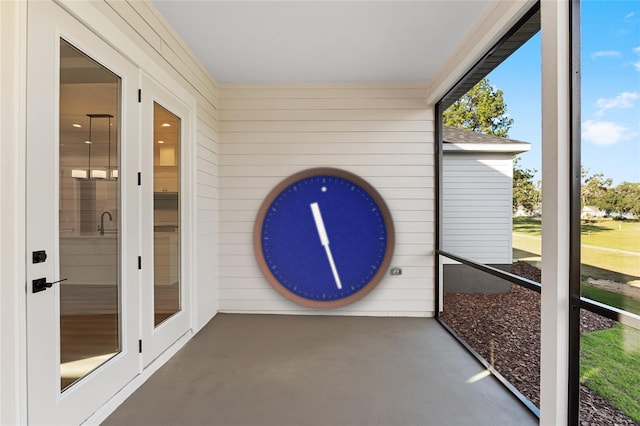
11.27
